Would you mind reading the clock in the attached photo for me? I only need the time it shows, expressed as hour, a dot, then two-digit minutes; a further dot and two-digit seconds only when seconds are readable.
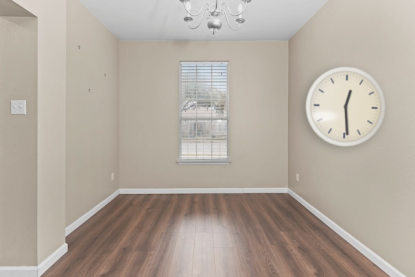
12.29
